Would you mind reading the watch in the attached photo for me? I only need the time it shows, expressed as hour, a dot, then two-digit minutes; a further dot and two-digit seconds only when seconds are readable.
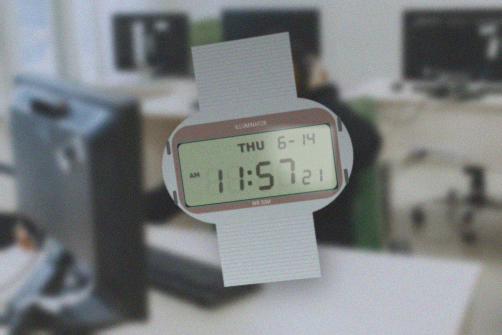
11.57.21
